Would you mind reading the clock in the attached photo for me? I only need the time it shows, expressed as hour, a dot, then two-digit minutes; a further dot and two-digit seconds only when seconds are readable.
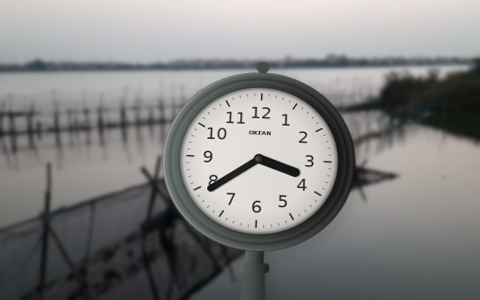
3.39
